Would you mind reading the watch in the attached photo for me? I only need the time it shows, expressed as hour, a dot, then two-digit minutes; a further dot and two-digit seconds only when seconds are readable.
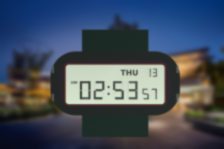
2.53.57
